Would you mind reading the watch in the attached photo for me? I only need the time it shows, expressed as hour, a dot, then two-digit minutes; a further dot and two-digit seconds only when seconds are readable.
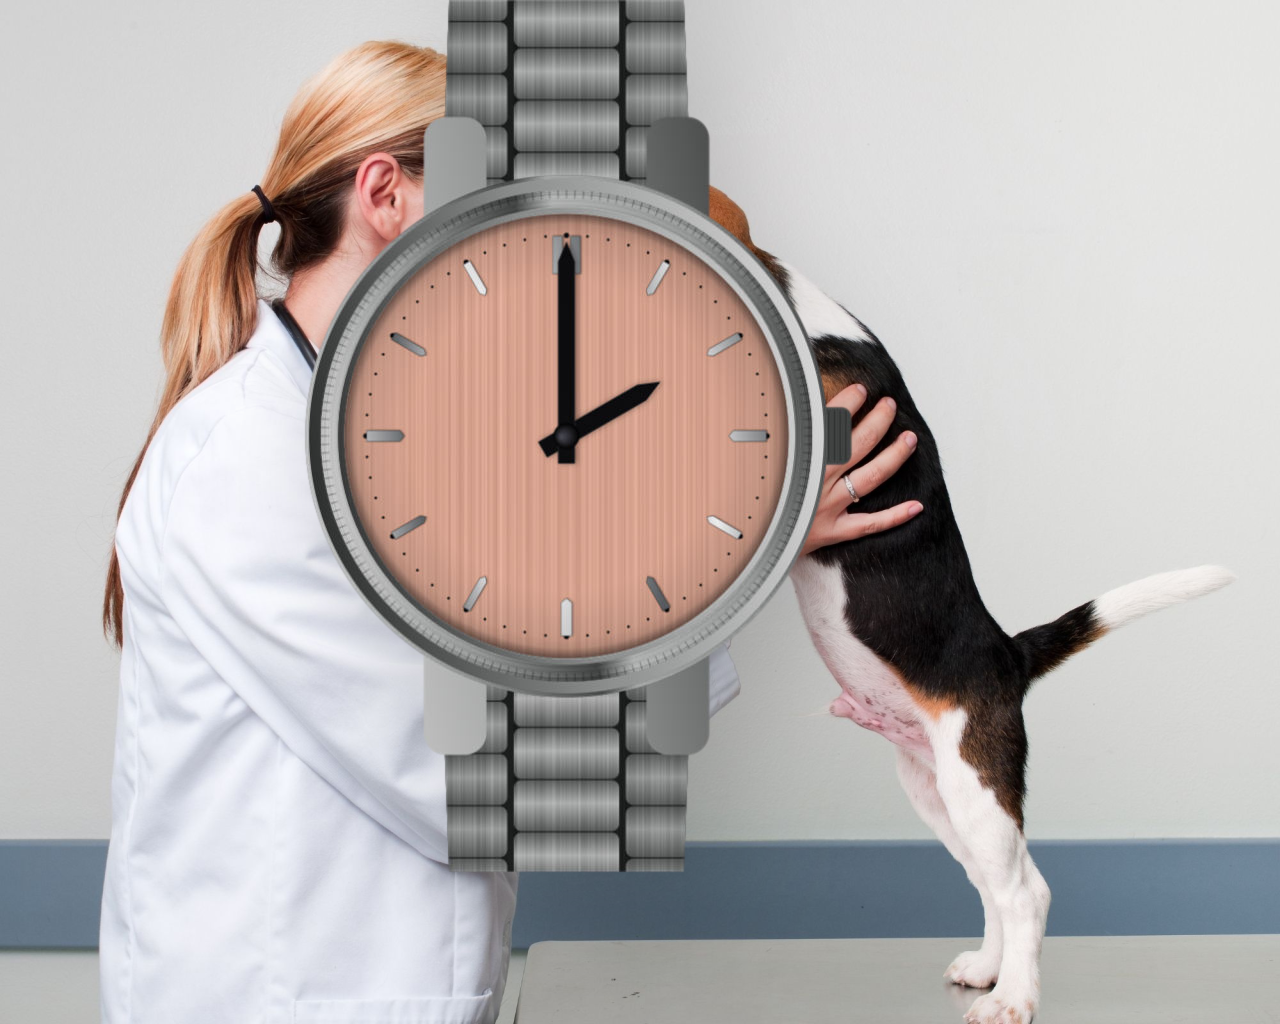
2.00
